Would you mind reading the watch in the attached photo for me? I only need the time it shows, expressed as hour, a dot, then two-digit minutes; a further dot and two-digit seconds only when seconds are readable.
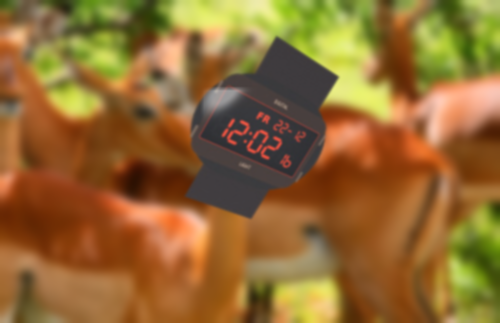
12.02.16
